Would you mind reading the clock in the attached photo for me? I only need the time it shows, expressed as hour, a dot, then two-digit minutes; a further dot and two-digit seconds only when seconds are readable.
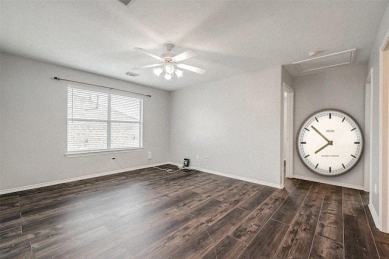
7.52
